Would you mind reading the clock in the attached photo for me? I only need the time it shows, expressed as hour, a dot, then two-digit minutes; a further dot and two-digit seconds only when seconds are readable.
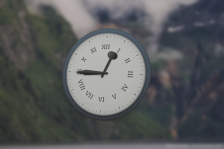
12.45
